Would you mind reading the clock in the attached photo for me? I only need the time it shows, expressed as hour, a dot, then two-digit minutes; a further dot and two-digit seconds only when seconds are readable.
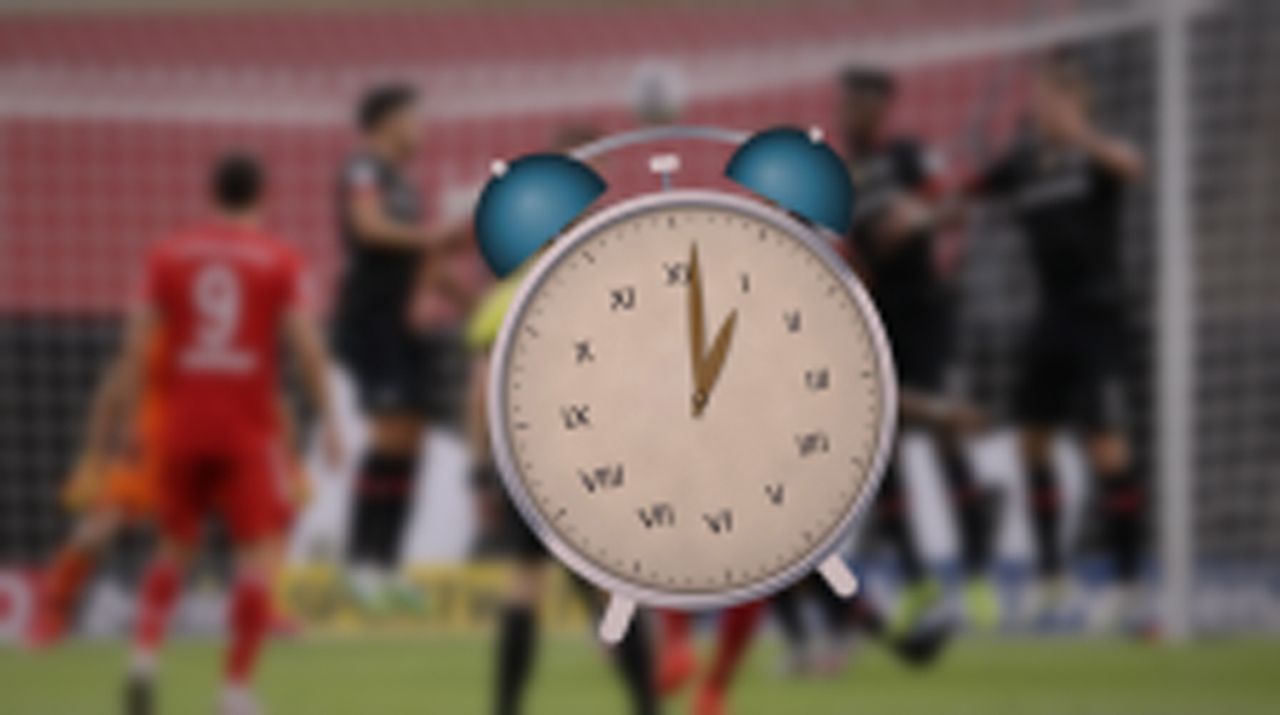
1.01
